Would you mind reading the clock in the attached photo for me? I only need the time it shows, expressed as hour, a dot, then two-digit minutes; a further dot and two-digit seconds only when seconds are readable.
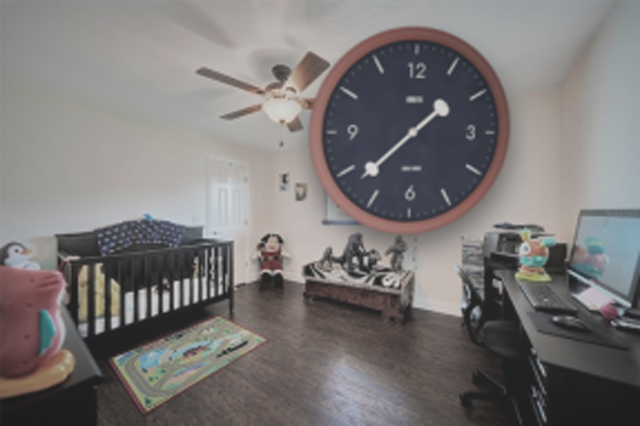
1.38
